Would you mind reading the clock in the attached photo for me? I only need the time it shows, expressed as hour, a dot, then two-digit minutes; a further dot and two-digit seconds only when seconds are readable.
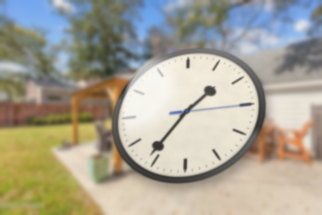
1.36.15
